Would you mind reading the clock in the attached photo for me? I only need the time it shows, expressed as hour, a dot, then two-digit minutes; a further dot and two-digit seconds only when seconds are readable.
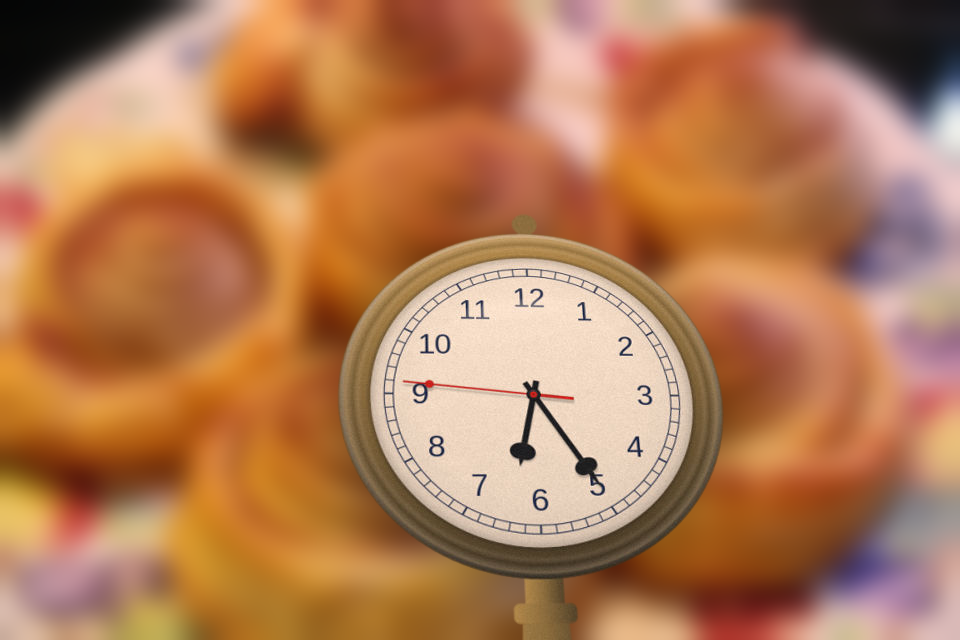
6.24.46
